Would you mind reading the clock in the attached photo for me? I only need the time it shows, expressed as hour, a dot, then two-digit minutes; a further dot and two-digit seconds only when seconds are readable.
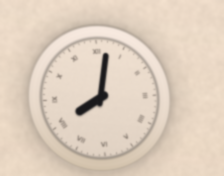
8.02
